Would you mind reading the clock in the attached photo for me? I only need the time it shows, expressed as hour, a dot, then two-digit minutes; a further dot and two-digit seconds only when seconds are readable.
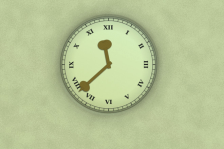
11.38
